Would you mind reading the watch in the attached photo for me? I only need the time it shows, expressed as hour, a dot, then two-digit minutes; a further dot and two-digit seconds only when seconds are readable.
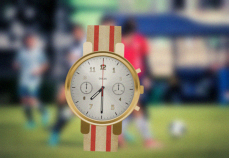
7.30
